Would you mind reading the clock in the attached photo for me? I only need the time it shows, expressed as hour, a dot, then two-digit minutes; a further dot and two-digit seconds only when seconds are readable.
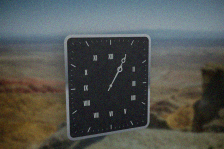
1.05
